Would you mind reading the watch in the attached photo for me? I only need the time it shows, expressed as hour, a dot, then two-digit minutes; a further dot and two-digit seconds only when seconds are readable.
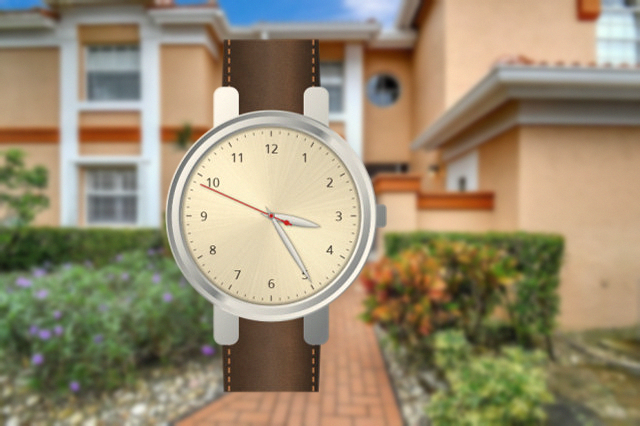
3.24.49
